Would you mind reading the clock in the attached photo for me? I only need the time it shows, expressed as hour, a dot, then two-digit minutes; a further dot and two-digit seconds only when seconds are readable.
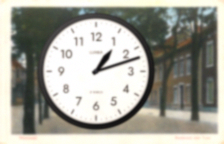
1.12
